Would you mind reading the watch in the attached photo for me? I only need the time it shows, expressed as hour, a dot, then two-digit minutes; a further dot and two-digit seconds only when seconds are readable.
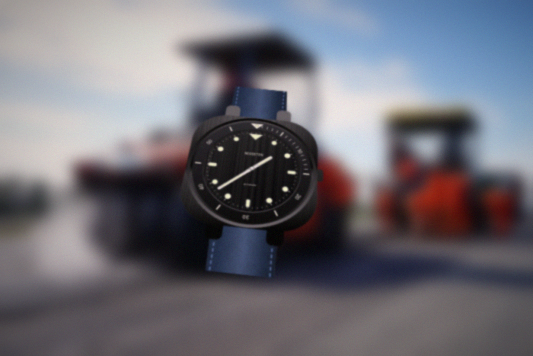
1.38
